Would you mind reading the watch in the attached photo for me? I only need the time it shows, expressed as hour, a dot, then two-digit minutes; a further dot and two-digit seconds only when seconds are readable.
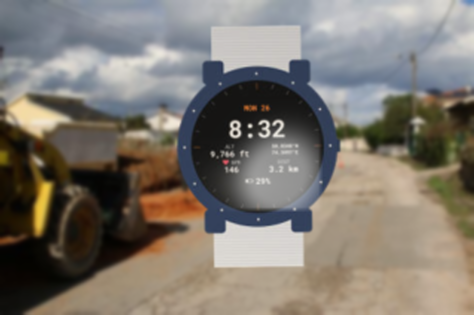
8.32
